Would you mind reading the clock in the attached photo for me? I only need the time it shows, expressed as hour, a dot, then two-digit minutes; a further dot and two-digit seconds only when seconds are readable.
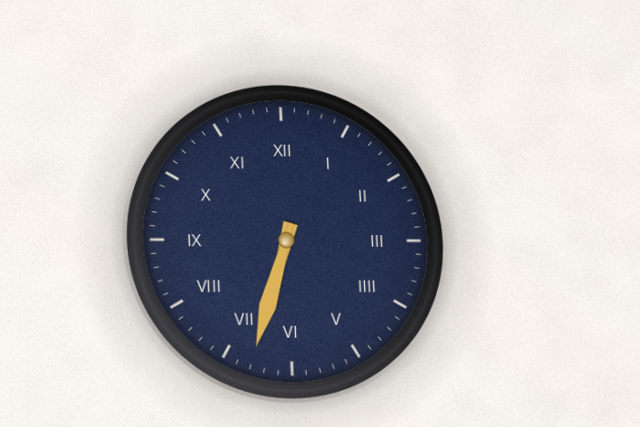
6.33
